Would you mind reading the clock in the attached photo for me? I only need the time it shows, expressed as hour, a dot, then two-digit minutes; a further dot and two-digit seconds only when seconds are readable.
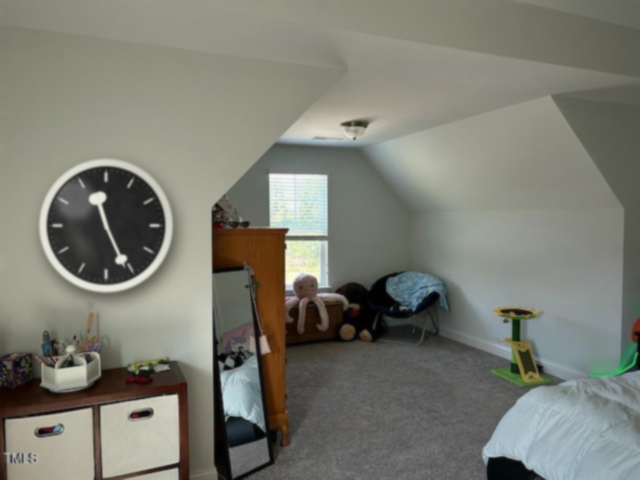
11.26
